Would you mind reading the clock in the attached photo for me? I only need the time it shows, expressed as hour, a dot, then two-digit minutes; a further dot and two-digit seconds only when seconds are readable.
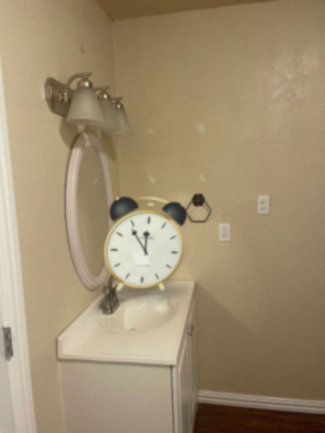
11.54
